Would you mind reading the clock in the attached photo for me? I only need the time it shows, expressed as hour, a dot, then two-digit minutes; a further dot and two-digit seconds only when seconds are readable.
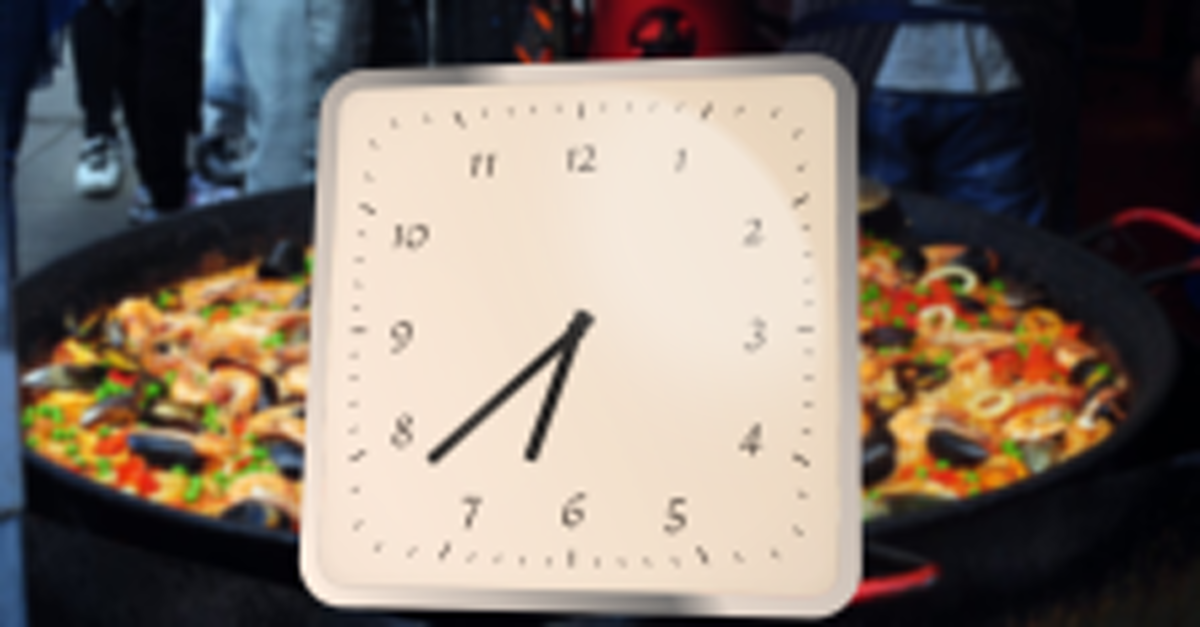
6.38
